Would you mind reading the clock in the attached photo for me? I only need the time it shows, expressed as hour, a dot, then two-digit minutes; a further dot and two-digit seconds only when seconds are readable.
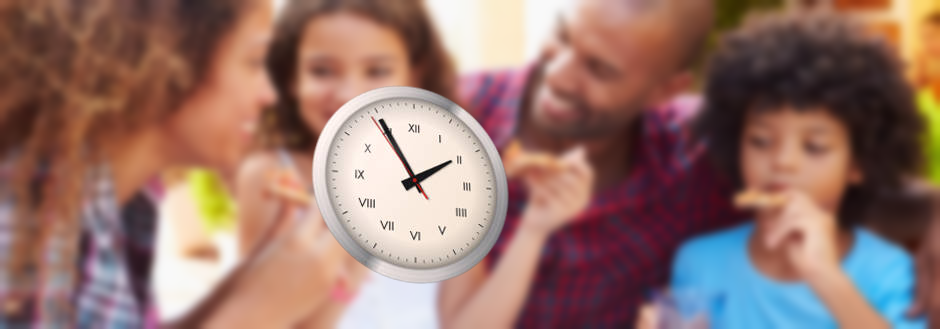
1.54.54
